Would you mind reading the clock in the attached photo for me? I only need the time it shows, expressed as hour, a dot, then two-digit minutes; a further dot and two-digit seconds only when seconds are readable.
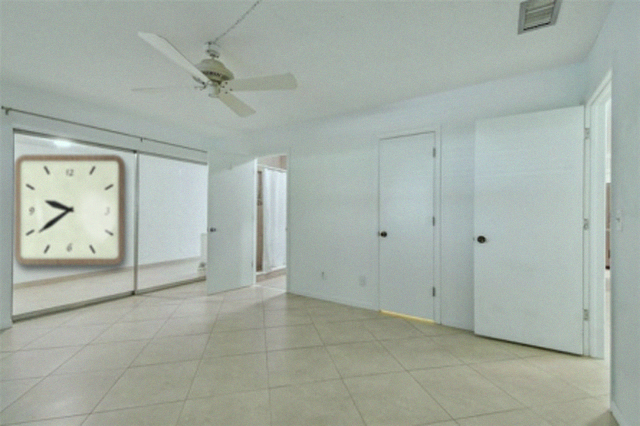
9.39
